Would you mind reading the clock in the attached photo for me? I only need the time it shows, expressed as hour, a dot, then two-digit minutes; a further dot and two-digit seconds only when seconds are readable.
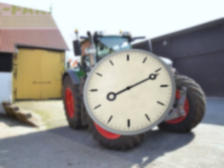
8.11
